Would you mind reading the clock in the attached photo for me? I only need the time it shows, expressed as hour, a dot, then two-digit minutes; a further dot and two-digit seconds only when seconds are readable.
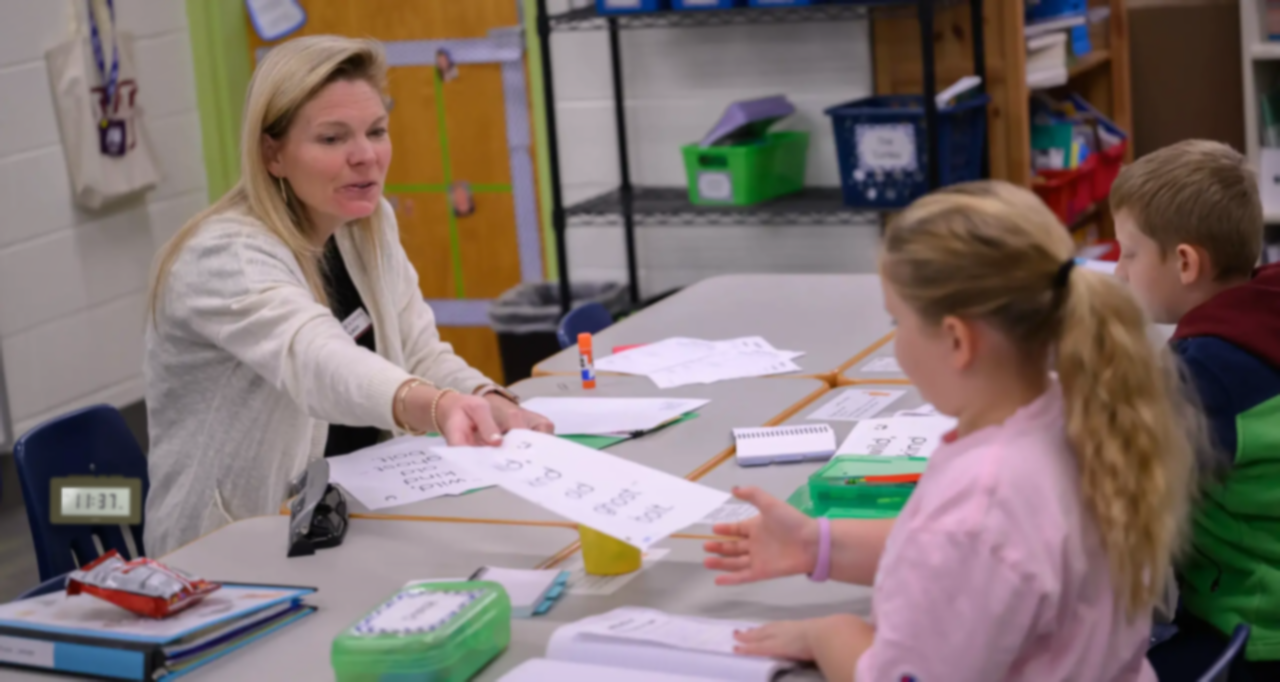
11.37
